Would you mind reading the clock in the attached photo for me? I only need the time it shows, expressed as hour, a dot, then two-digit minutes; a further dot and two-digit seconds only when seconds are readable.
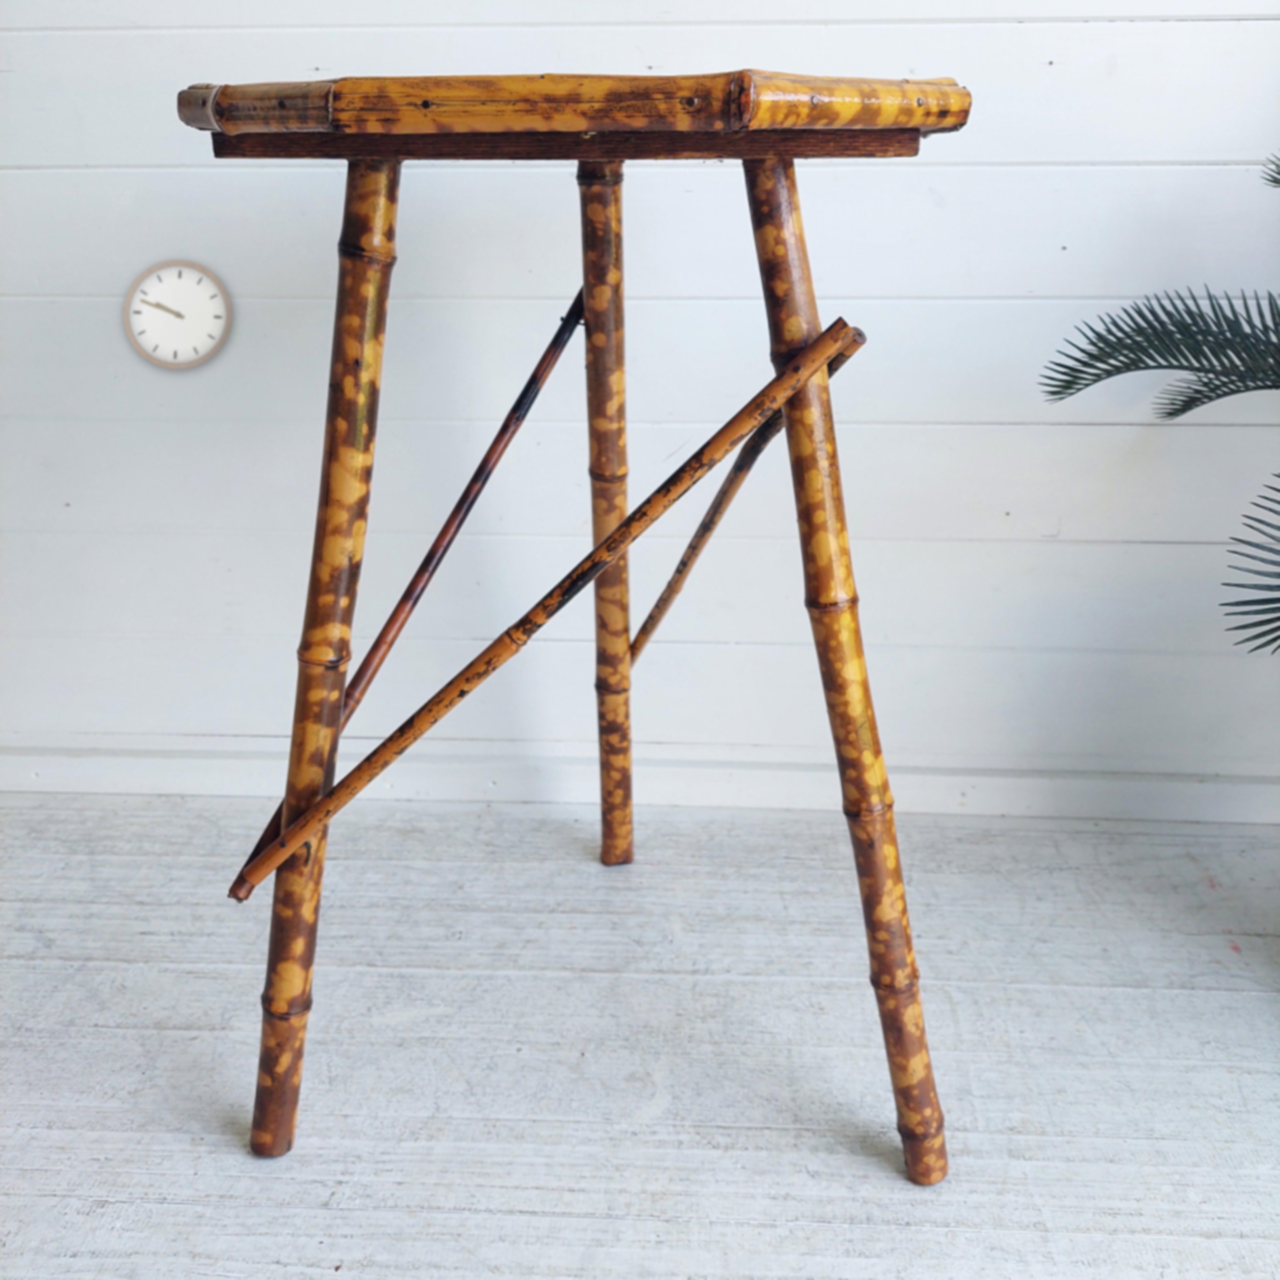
9.48
